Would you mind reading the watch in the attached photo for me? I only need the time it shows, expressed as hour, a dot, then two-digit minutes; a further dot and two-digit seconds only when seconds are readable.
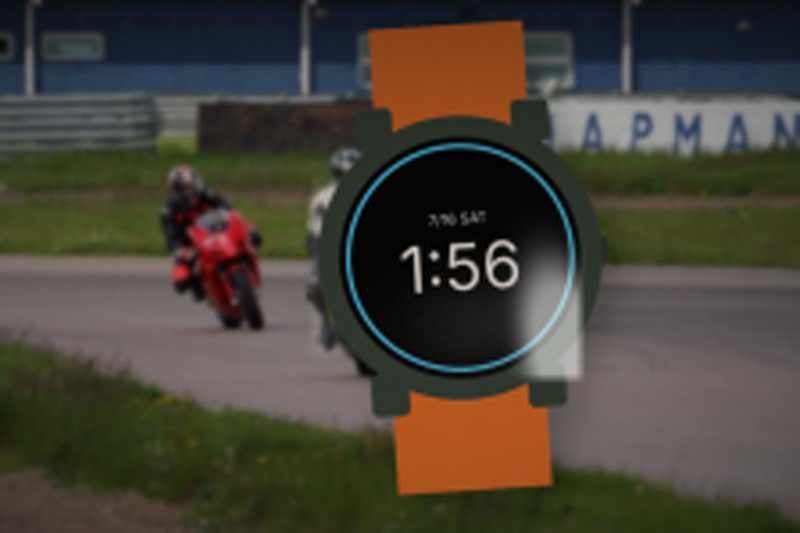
1.56
